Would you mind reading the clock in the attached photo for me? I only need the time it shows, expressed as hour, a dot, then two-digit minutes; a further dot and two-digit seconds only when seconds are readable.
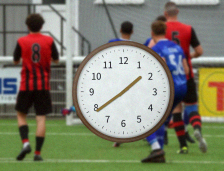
1.39
